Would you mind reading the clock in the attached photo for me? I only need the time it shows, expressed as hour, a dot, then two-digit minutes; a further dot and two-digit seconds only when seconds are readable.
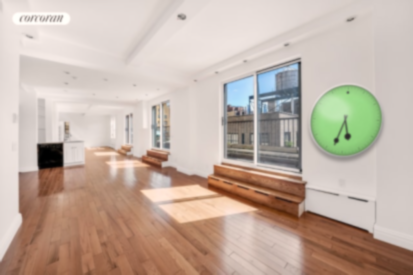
5.33
